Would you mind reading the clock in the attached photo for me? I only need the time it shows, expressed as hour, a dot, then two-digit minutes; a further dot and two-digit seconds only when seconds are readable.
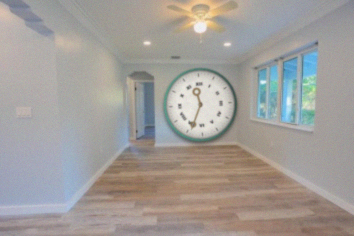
11.34
